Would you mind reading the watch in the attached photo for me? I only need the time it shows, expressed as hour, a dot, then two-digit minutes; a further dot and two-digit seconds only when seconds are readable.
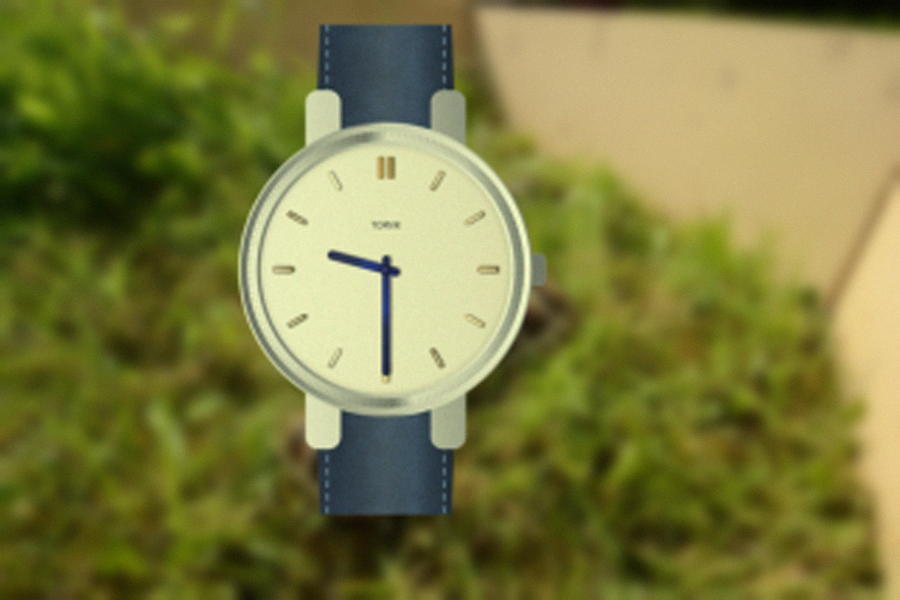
9.30
